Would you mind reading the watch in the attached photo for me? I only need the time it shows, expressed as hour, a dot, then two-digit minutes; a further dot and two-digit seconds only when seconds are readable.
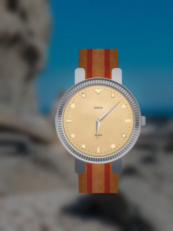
6.08
